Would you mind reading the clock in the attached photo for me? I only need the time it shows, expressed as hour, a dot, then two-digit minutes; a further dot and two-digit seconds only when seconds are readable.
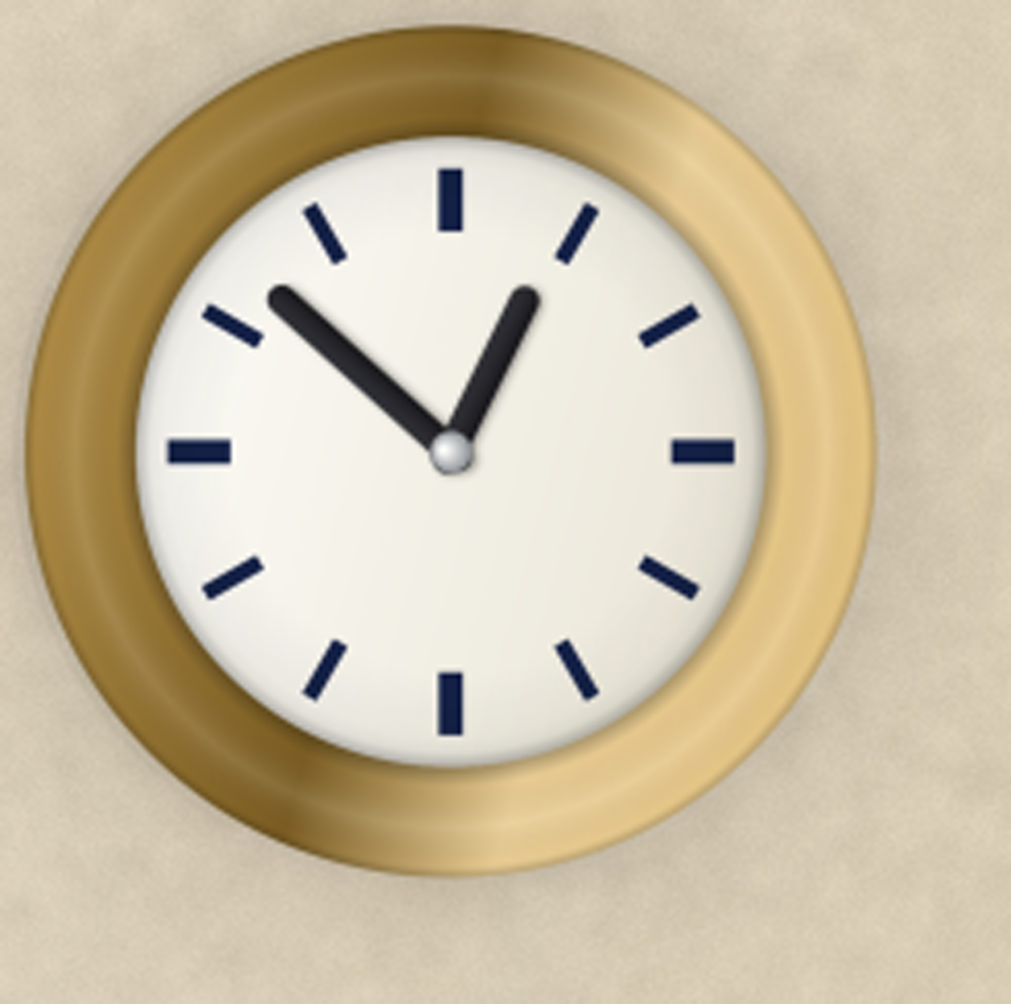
12.52
